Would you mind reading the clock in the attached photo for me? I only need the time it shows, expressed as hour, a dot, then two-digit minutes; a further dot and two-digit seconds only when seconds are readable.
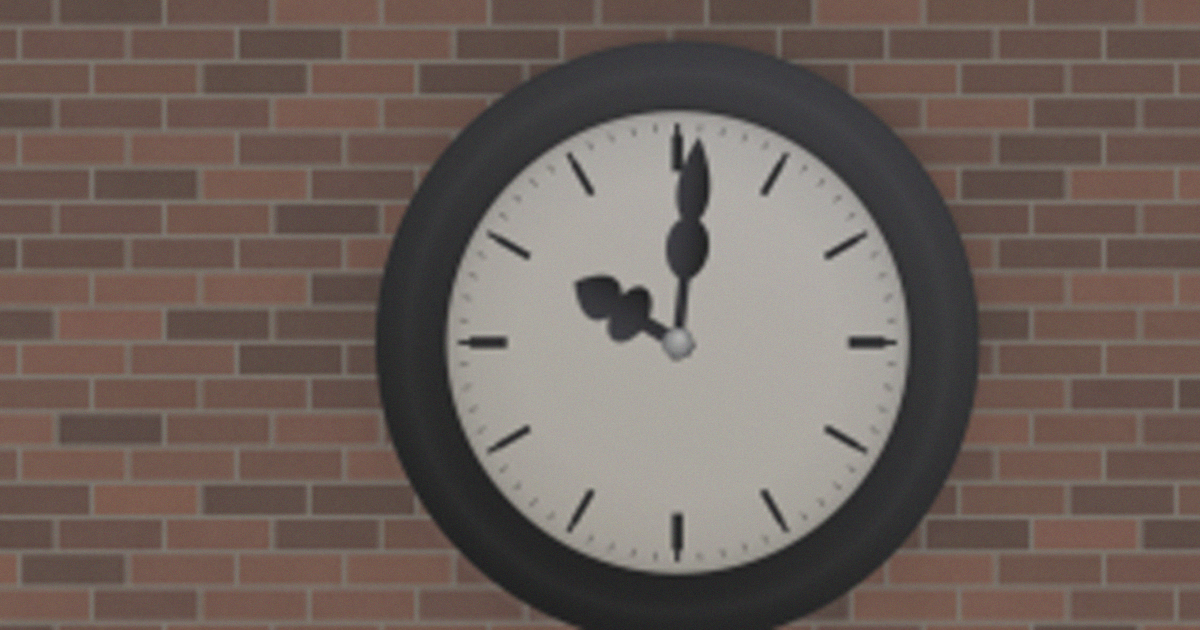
10.01
